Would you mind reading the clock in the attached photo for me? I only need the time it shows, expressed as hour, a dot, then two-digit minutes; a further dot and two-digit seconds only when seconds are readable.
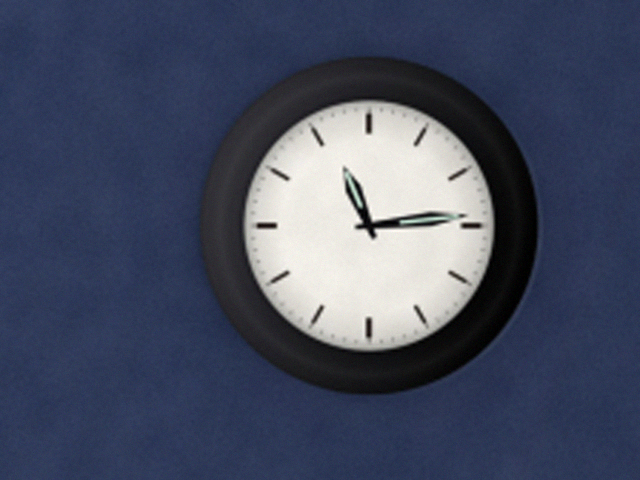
11.14
